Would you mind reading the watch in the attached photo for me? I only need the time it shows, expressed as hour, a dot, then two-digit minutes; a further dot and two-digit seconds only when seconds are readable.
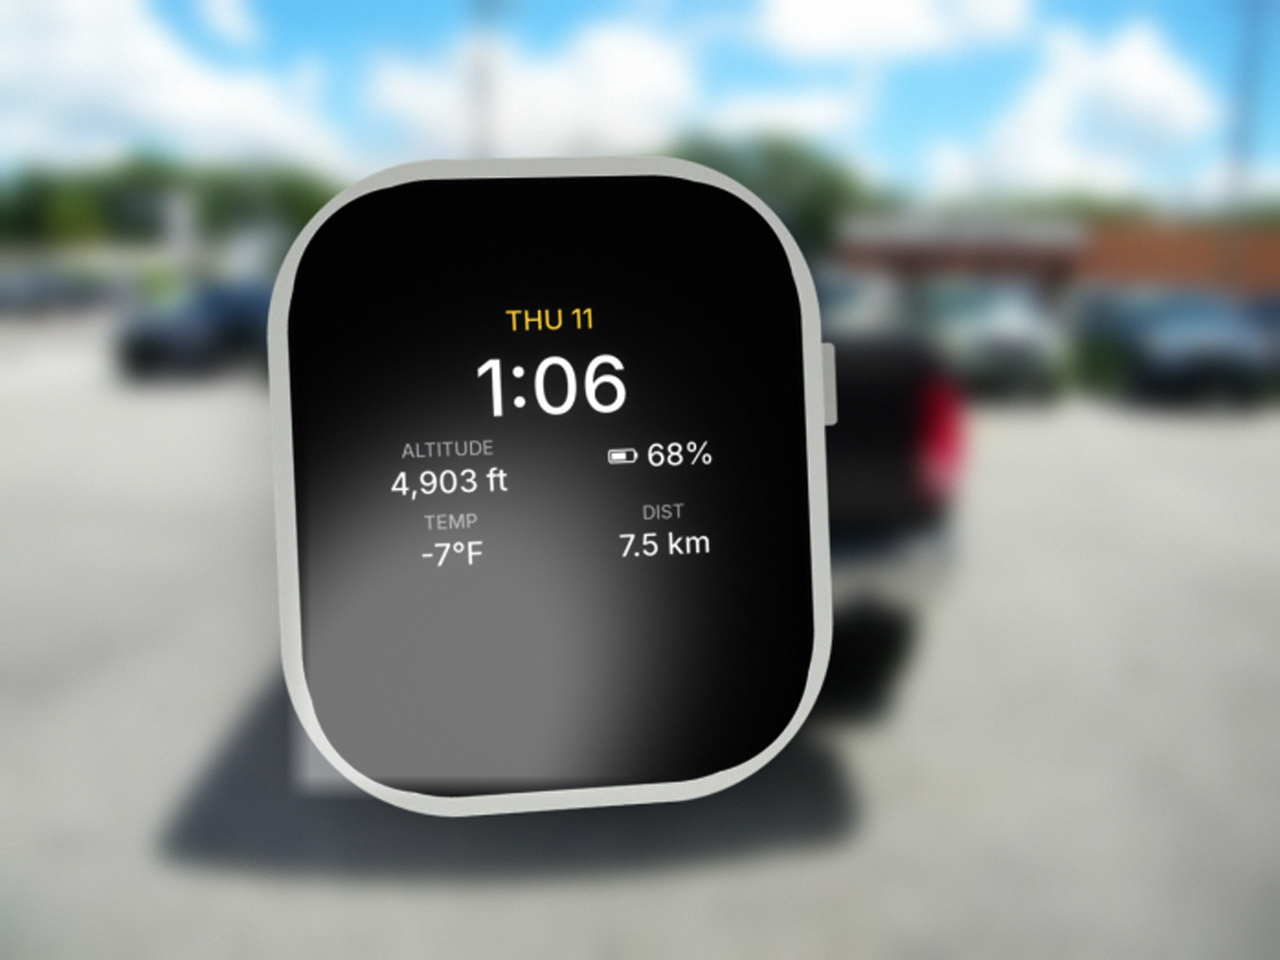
1.06
